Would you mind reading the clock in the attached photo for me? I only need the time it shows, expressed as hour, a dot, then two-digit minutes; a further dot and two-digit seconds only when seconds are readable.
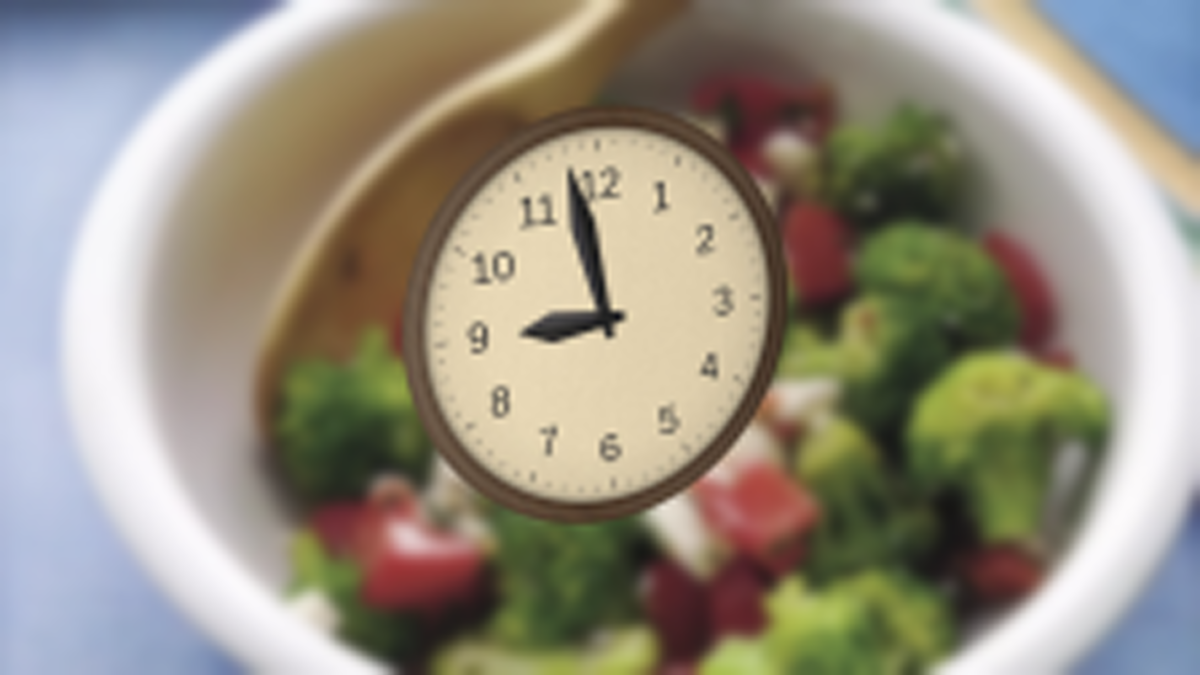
8.58
